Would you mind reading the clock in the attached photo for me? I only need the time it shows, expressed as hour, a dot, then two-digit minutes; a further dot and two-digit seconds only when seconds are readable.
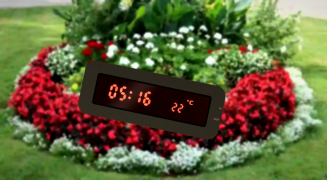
5.16
